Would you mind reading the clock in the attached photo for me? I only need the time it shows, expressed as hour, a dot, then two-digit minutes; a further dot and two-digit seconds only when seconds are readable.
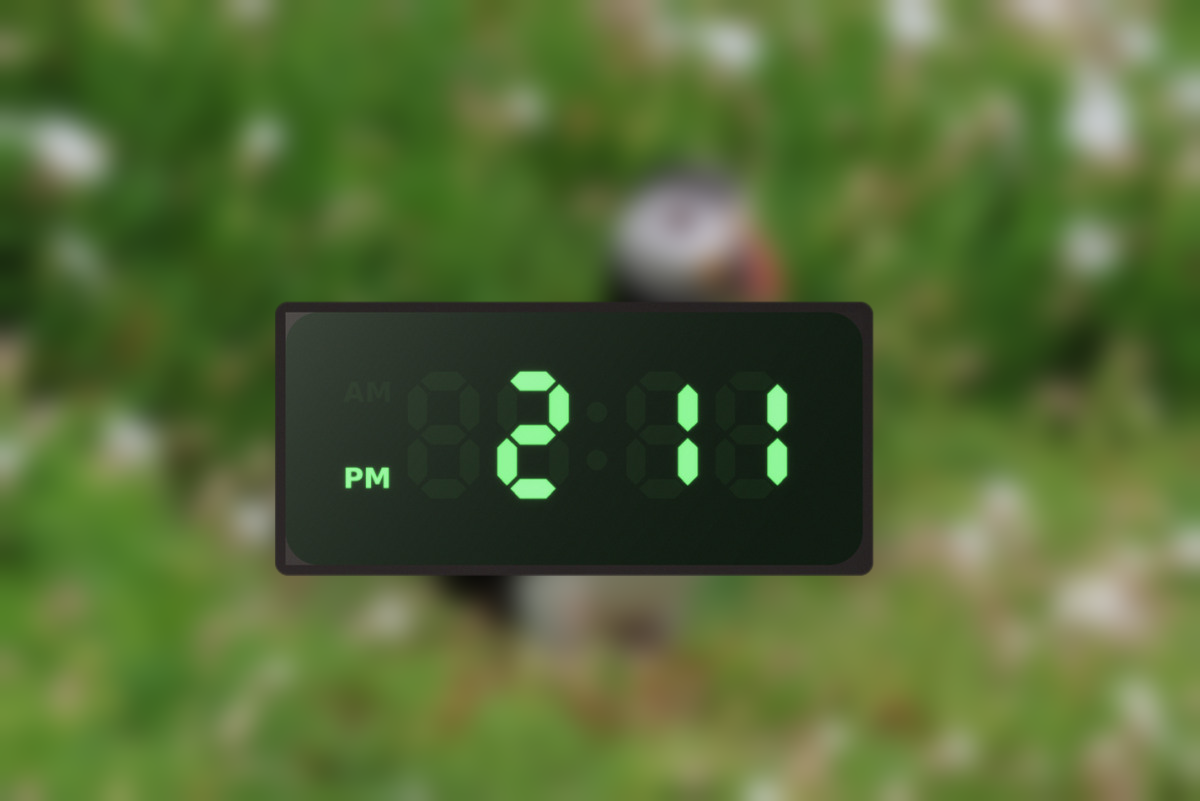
2.11
